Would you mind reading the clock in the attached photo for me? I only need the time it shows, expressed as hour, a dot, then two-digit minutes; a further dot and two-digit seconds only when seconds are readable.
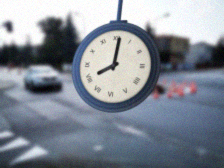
8.01
